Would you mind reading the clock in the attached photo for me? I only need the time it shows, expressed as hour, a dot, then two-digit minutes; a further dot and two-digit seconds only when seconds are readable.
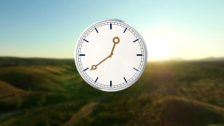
12.39
